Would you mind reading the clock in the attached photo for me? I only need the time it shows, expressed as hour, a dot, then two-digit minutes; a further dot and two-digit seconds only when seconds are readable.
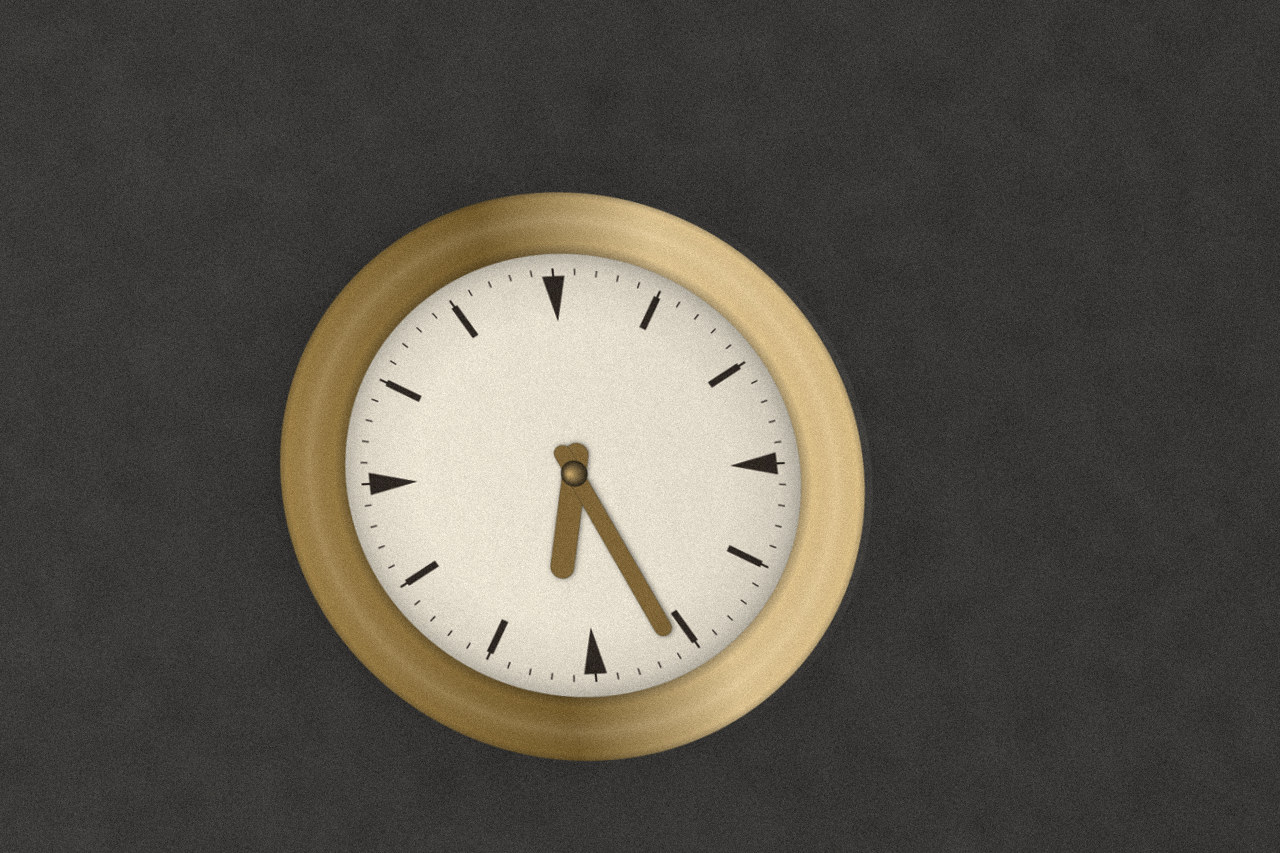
6.26
